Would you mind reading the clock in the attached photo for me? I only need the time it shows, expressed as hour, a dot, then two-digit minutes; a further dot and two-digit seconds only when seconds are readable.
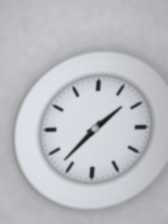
1.37
